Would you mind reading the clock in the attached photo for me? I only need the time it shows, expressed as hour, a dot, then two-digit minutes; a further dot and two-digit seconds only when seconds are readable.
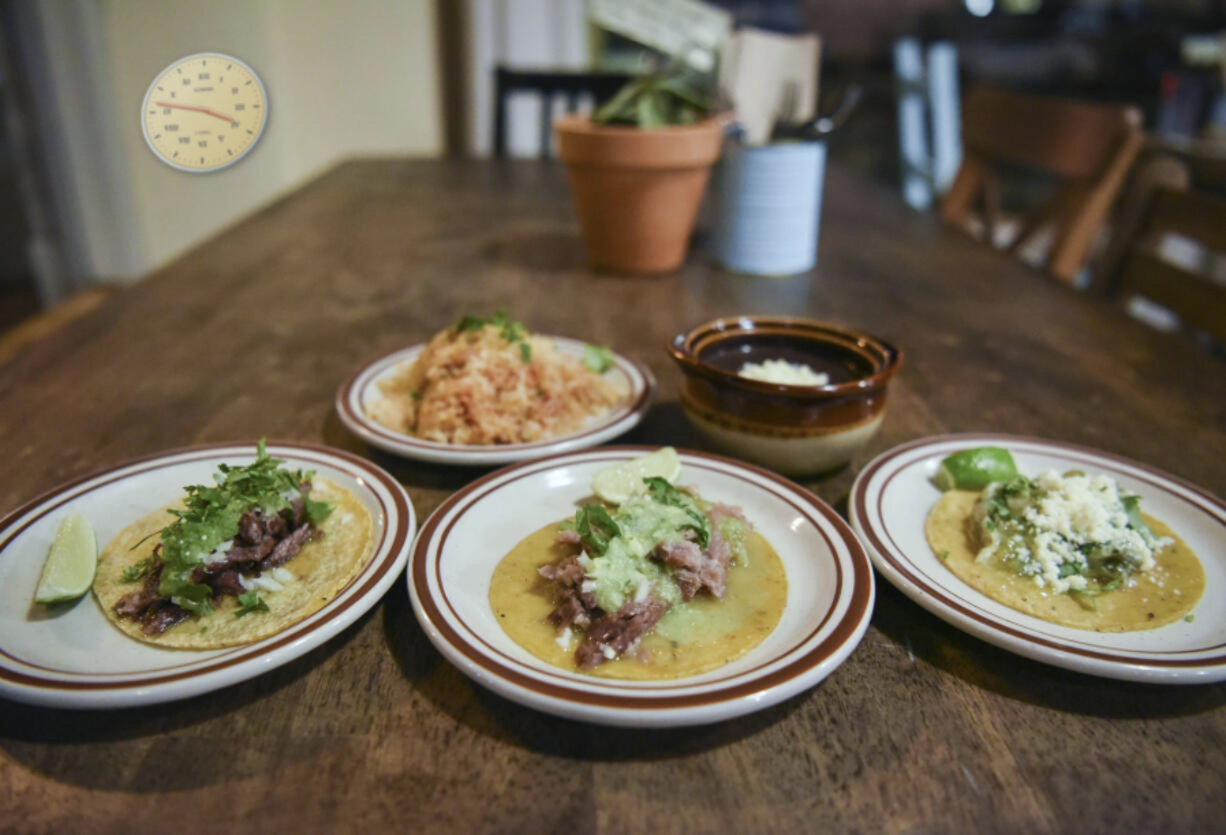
3.47
